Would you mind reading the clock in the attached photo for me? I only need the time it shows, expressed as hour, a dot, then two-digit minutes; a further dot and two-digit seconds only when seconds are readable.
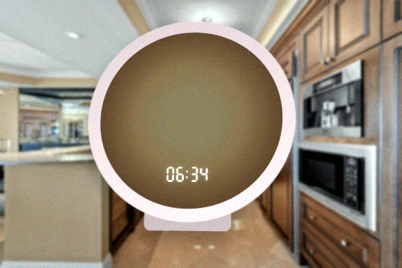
6.34
